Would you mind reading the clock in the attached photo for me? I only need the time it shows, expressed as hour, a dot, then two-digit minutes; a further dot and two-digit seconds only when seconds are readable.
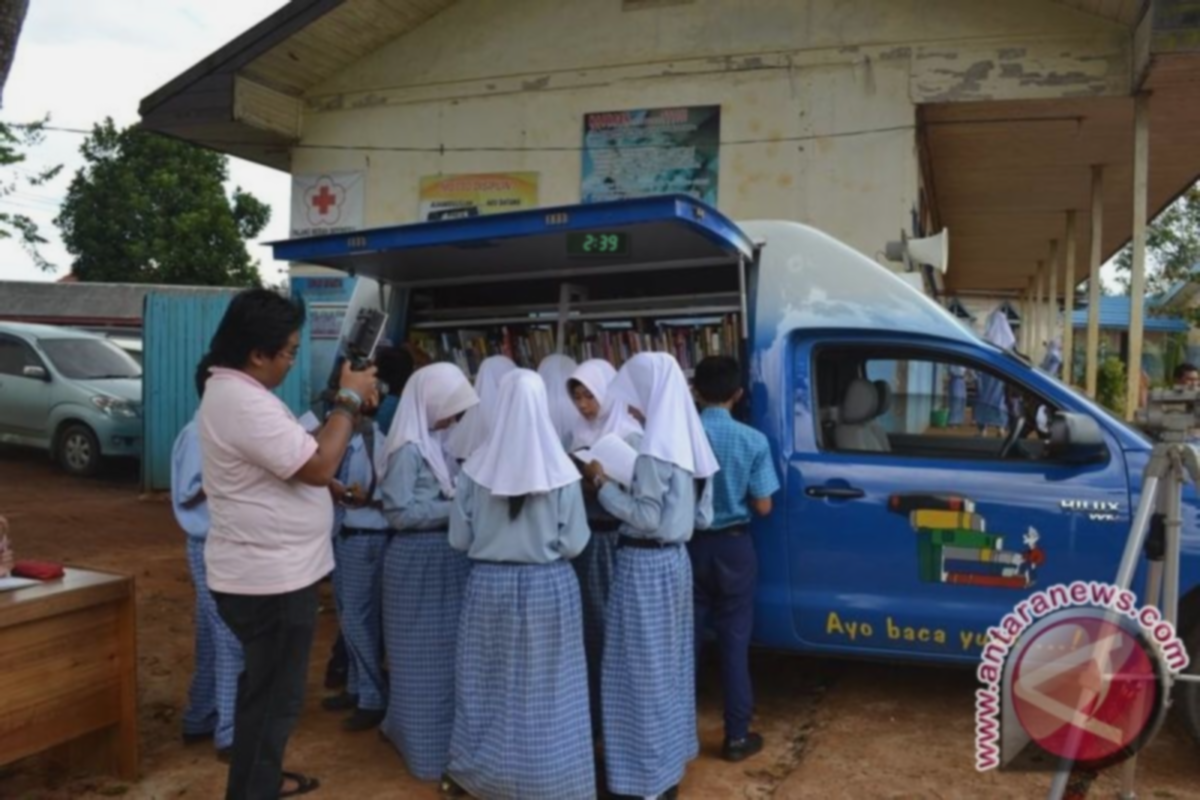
2.39
